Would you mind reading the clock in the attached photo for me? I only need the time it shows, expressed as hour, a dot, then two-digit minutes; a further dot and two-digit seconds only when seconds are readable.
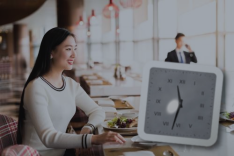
11.32
